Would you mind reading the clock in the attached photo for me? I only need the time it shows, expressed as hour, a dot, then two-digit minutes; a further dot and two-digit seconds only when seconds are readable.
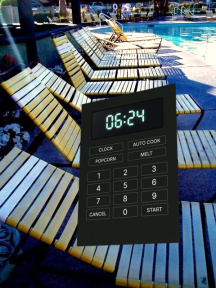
6.24
